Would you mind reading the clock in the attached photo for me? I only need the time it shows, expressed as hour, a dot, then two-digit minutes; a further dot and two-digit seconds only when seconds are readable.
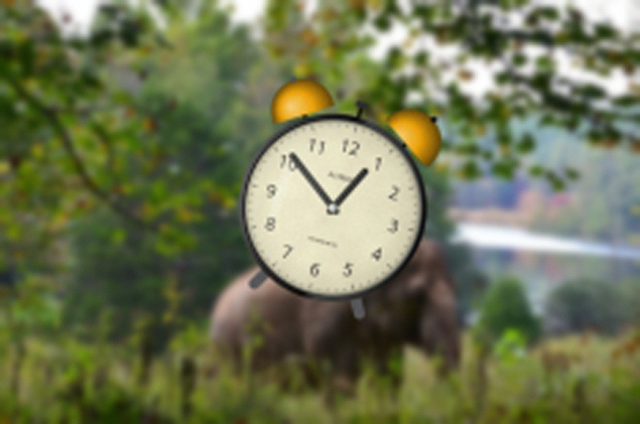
12.51
